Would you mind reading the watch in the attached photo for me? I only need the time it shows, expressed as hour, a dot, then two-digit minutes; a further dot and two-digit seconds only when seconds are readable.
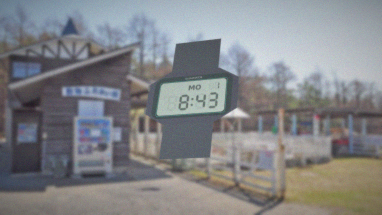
8.43
